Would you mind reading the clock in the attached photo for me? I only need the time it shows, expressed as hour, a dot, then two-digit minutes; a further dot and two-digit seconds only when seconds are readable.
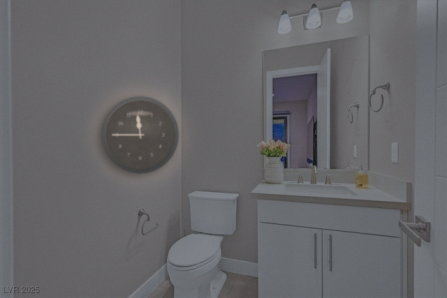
11.45
